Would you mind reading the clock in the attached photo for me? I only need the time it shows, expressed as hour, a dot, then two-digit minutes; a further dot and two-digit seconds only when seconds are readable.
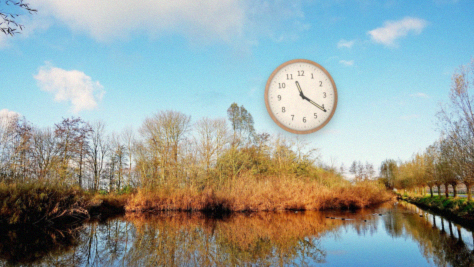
11.21
